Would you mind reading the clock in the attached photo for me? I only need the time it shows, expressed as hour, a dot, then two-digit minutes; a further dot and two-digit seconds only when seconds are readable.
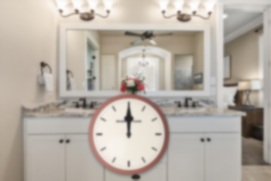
12.00
